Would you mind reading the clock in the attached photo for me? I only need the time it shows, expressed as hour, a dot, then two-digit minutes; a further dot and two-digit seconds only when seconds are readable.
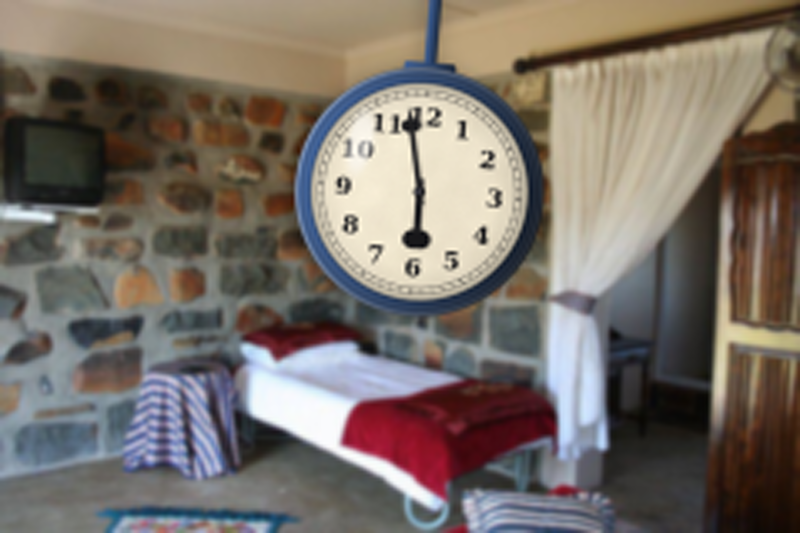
5.58
